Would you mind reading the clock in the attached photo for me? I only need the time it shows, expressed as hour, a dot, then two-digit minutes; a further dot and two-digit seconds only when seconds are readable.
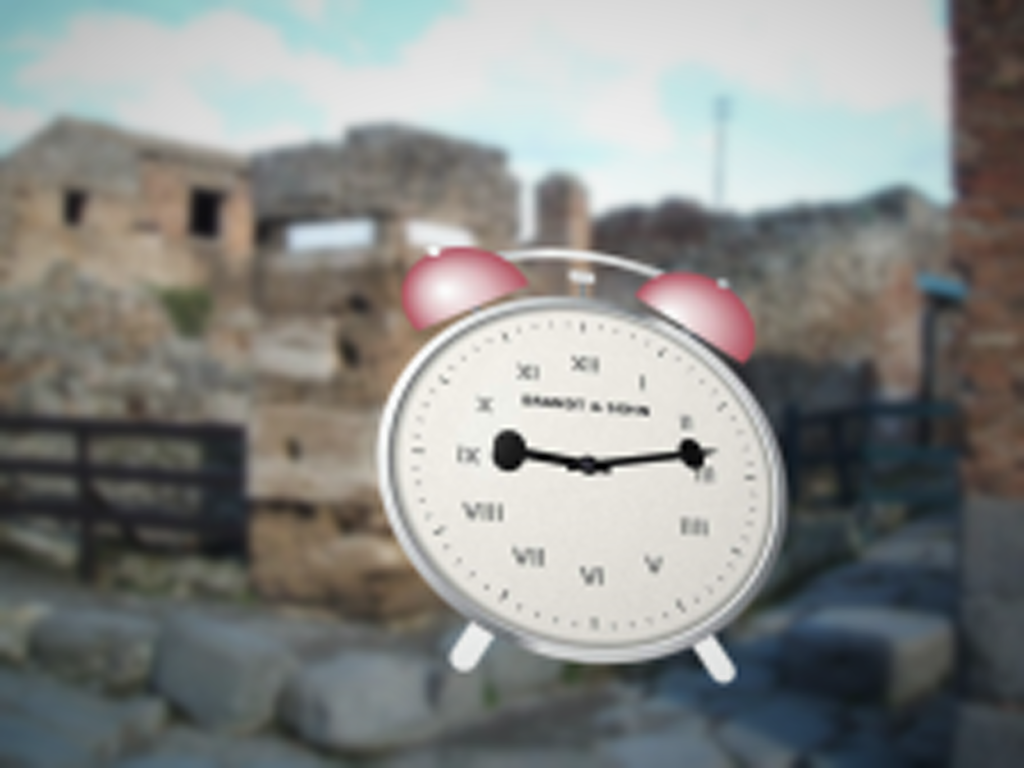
9.13
